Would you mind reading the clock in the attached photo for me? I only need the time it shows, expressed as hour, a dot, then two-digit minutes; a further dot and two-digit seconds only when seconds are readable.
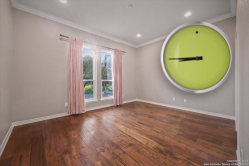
8.45
